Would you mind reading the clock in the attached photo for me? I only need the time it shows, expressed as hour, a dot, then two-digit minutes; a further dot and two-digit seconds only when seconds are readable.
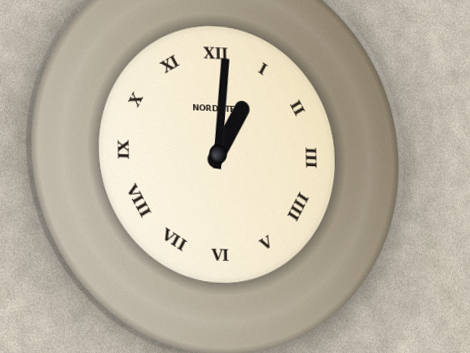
1.01
